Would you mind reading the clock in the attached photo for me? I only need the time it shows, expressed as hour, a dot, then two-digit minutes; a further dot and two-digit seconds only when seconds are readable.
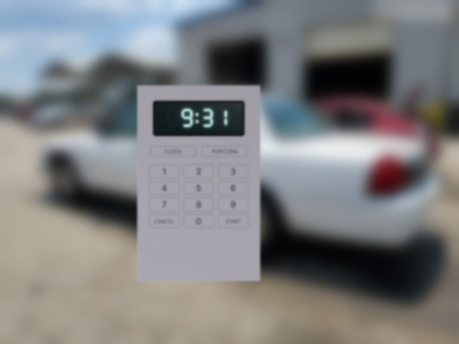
9.31
